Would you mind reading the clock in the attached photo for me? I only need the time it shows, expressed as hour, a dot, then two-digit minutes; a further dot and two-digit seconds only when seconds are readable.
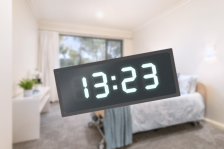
13.23
